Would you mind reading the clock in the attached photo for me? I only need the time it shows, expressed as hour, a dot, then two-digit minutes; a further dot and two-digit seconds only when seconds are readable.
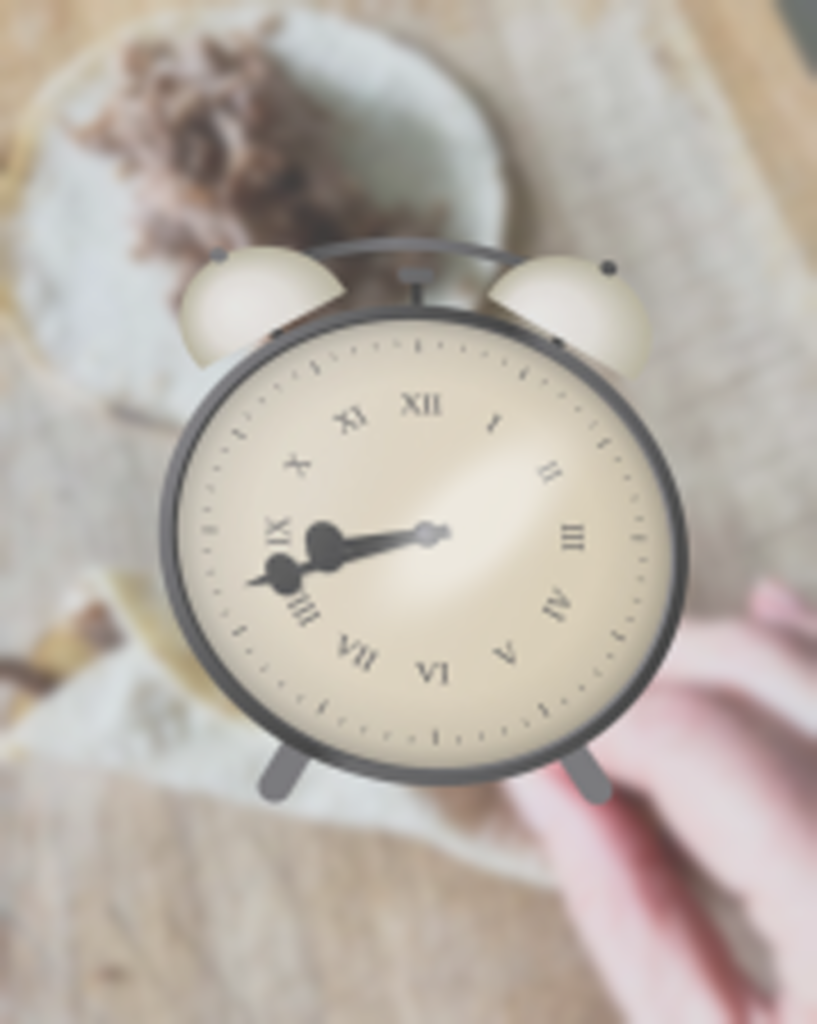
8.42
